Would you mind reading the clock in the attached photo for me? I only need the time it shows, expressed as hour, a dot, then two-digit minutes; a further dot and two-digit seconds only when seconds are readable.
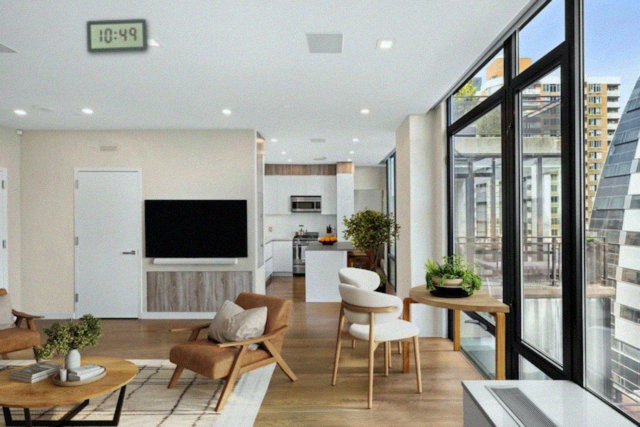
10.49
